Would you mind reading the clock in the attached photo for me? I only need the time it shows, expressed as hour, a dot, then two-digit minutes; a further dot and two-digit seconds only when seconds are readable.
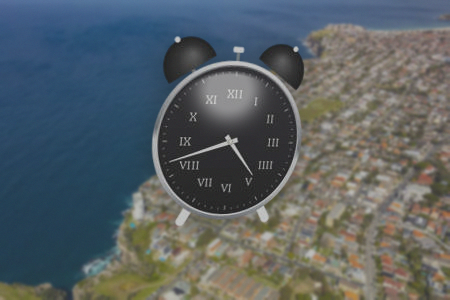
4.42
